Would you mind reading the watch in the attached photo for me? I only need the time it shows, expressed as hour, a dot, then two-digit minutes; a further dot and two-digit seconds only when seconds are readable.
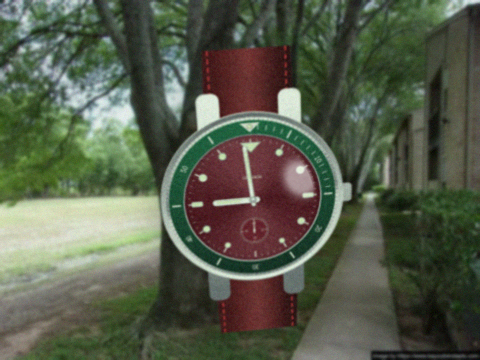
8.59
